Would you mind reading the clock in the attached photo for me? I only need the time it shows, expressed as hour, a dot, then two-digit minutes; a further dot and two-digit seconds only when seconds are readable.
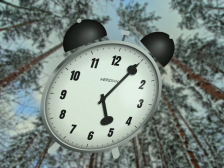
5.05
